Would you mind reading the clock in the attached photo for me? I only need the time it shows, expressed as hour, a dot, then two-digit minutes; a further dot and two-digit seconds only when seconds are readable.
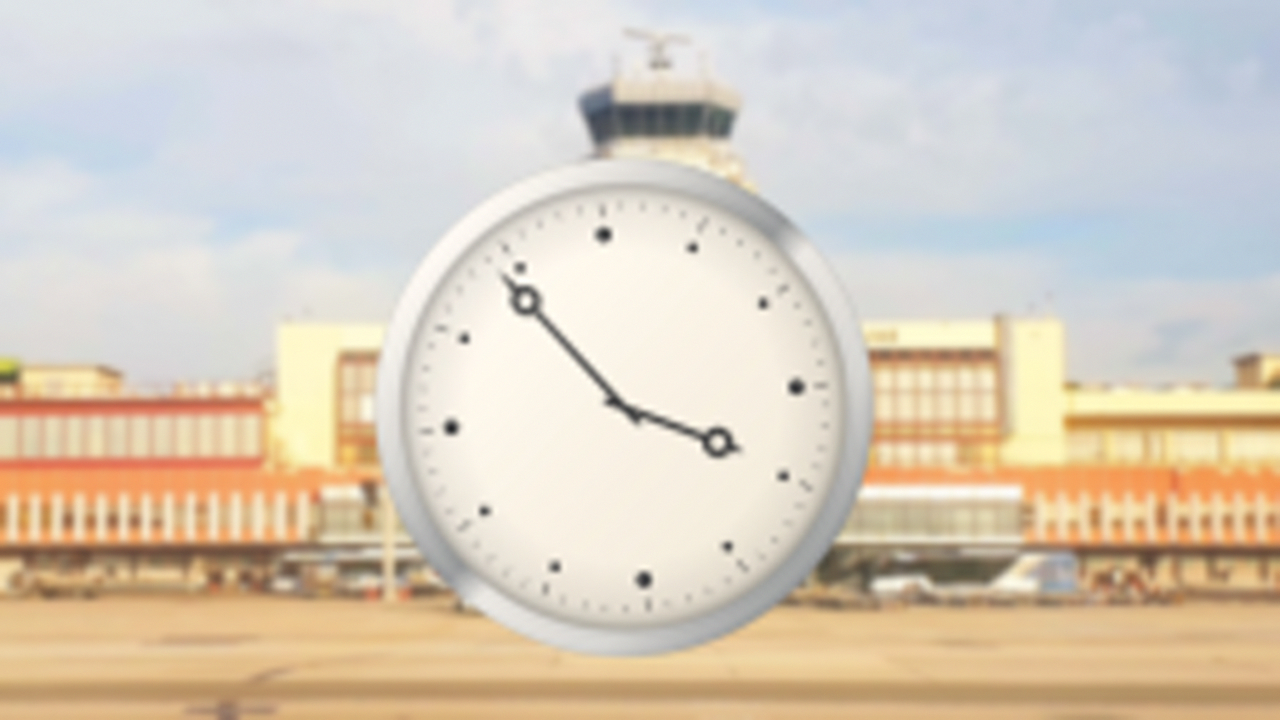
3.54
